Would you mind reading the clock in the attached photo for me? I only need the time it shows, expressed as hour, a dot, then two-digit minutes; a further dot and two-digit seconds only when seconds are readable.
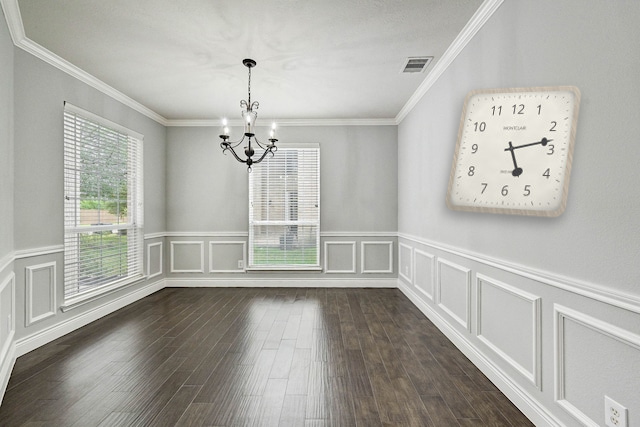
5.13
